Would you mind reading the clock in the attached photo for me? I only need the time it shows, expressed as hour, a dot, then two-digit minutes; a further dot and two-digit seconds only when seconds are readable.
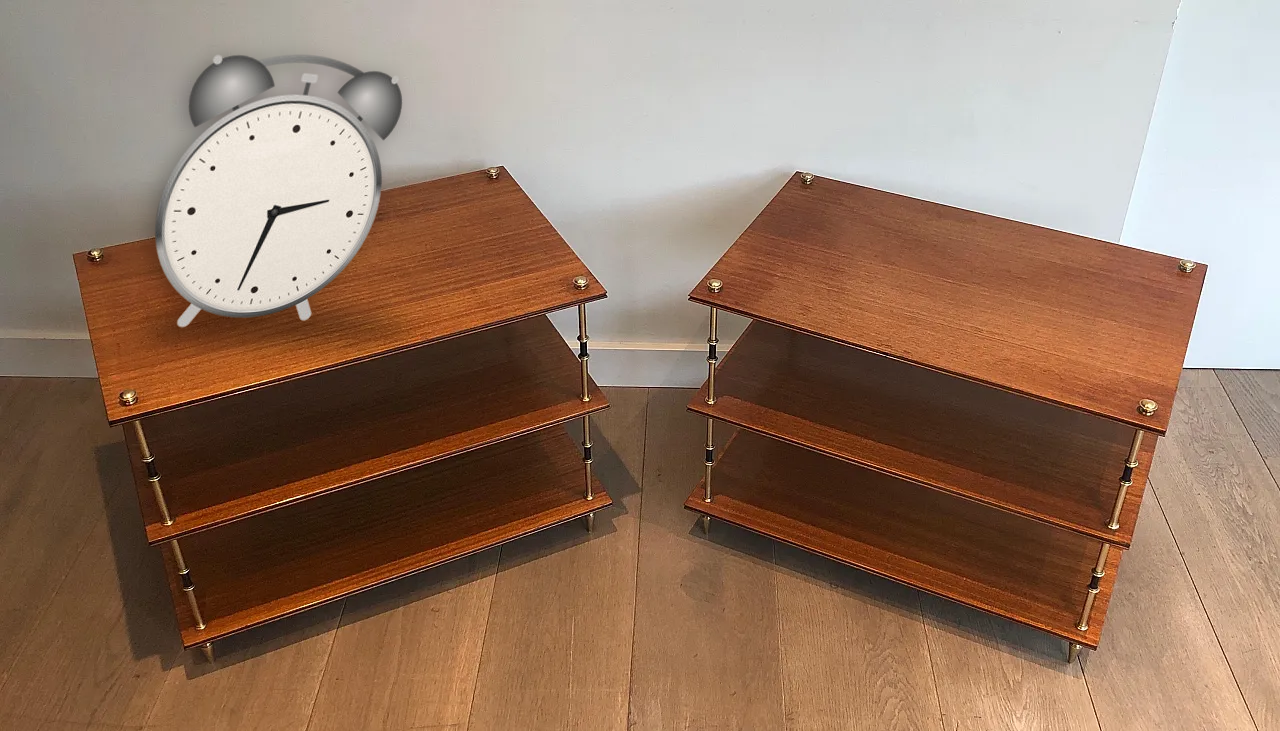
2.32
